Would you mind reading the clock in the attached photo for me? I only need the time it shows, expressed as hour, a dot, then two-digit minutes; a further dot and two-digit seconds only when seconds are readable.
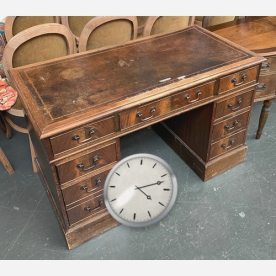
4.12
